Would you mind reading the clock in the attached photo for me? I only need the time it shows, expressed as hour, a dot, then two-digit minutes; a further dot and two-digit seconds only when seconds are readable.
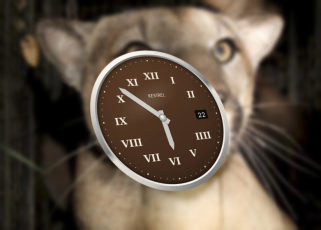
5.52
